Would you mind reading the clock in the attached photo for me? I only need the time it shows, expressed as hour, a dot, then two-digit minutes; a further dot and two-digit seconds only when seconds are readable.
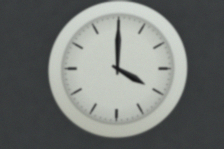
4.00
